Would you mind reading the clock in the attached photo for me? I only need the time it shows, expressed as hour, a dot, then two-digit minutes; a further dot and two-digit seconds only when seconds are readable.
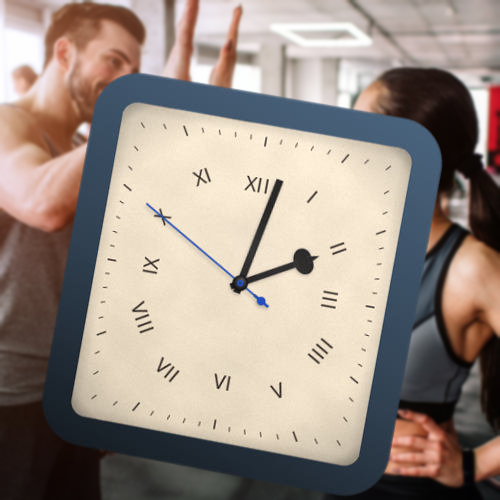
2.01.50
